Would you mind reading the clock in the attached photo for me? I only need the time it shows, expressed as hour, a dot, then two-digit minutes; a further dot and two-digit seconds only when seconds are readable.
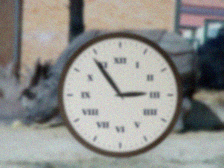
2.54
